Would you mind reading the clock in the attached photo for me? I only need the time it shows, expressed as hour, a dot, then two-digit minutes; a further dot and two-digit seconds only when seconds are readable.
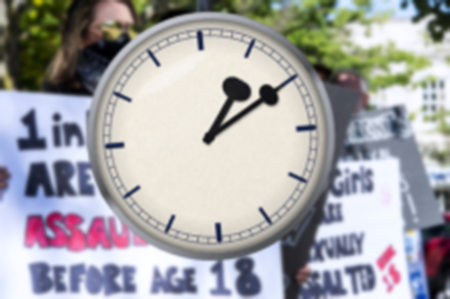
1.10
